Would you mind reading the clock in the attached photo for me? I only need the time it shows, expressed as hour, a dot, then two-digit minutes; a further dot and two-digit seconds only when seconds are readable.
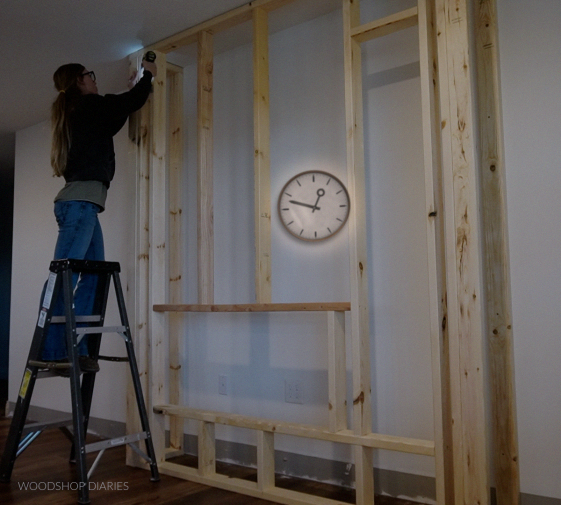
12.48
